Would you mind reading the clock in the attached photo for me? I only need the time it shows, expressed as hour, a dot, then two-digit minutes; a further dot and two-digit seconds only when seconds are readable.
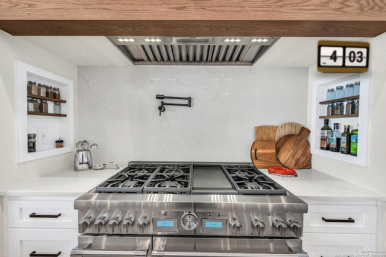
4.03
